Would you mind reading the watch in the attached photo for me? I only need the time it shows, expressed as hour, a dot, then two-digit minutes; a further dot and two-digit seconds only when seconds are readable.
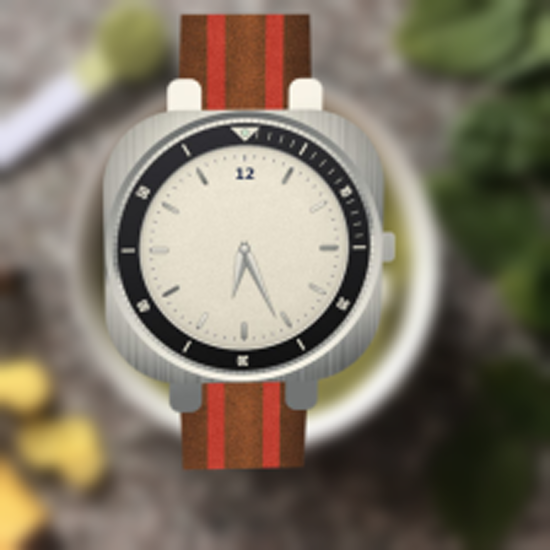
6.26
